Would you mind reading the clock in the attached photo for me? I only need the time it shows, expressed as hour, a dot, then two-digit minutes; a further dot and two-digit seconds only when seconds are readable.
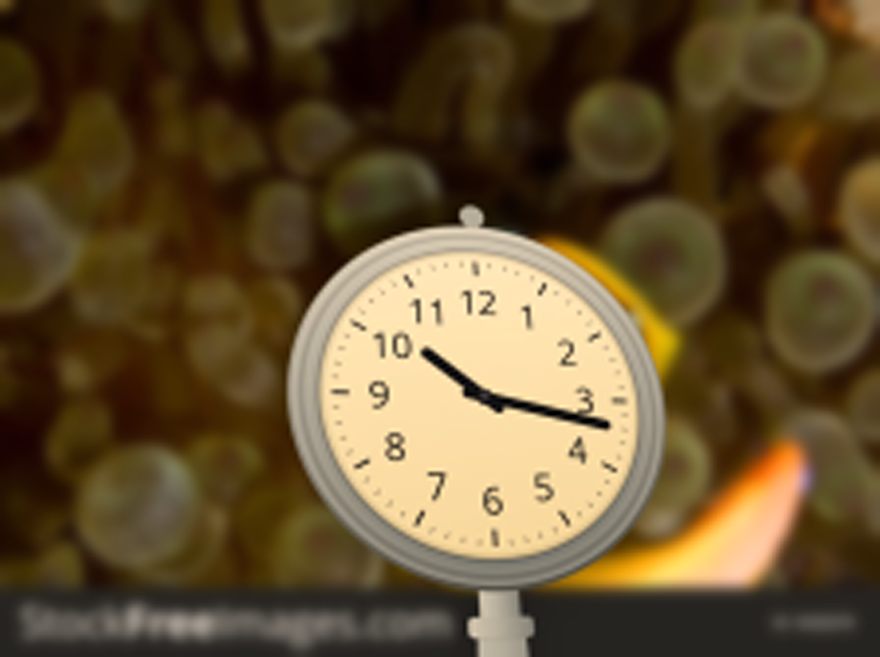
10.17
